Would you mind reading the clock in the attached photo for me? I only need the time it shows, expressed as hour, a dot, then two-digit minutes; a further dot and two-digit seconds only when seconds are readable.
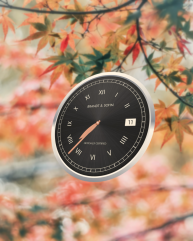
7.37
